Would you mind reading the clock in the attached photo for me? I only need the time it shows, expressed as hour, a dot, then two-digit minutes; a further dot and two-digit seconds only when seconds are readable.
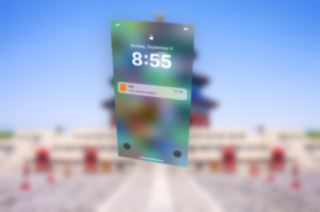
8.55
